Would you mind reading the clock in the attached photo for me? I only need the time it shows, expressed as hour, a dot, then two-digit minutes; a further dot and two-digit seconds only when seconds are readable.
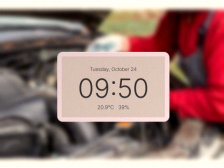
9.50
